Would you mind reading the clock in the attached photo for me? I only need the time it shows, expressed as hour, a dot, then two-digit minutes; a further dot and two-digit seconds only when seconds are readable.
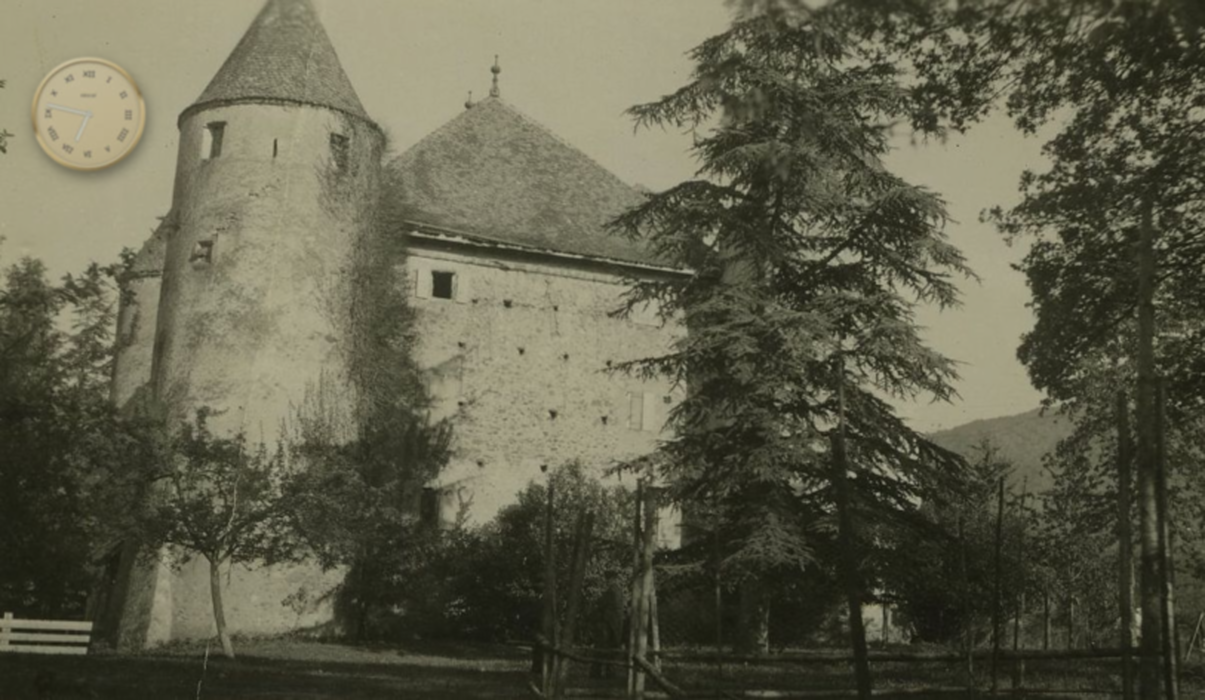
6.47
